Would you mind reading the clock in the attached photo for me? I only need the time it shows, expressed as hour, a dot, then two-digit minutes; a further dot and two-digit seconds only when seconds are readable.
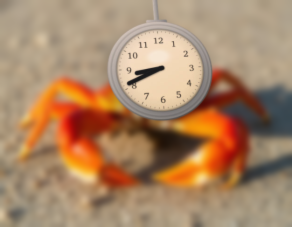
8.41
